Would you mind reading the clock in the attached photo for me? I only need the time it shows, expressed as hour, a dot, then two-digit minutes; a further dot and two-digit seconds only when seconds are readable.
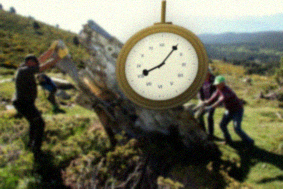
8.06
